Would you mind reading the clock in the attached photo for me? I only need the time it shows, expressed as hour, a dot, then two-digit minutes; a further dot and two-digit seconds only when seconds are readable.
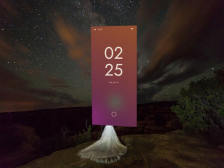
2.25
